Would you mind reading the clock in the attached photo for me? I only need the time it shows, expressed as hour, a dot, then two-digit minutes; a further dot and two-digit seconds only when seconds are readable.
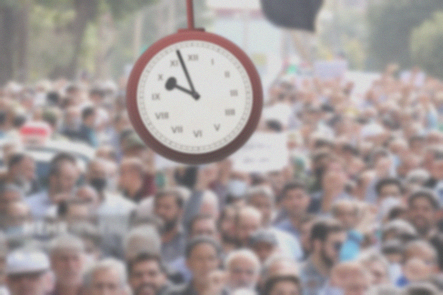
9.57
